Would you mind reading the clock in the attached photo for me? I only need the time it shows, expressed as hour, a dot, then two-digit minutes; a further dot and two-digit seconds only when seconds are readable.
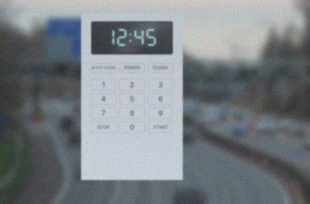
12.45
